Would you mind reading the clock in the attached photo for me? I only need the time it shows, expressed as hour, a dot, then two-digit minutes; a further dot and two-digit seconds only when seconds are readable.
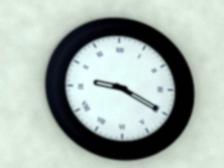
9.20
